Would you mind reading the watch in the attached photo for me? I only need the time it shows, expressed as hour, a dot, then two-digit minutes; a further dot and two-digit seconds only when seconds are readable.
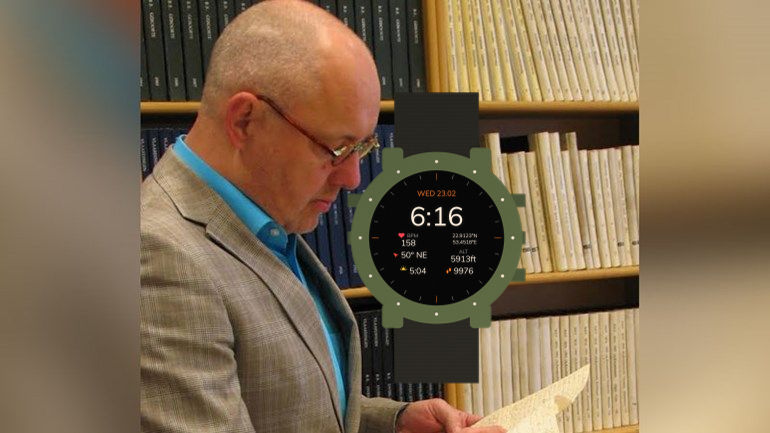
6.16
